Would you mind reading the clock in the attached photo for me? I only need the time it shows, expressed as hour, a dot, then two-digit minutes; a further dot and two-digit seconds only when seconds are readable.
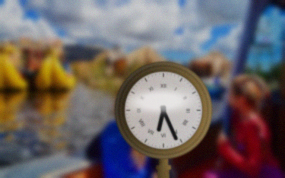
6.26
